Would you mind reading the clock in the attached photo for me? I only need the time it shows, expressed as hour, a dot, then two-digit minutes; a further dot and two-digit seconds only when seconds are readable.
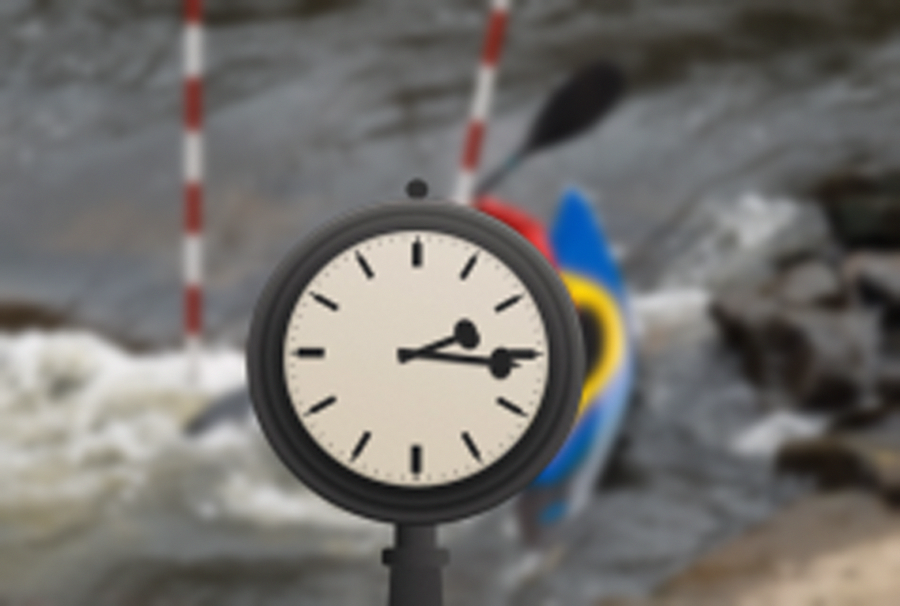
2.16
